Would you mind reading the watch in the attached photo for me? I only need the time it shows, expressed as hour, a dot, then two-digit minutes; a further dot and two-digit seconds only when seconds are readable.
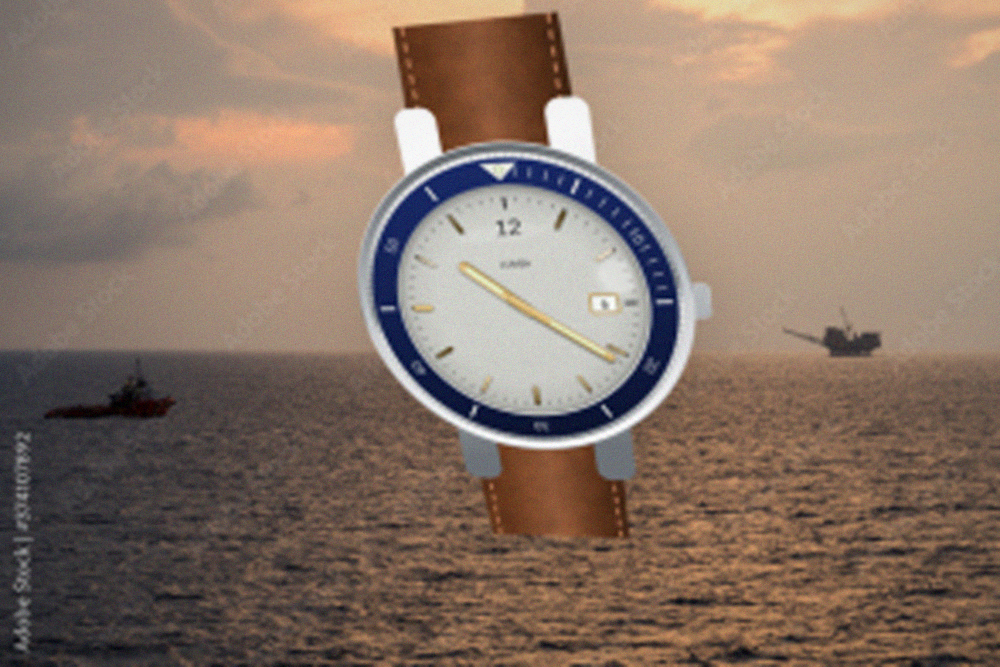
10.21
